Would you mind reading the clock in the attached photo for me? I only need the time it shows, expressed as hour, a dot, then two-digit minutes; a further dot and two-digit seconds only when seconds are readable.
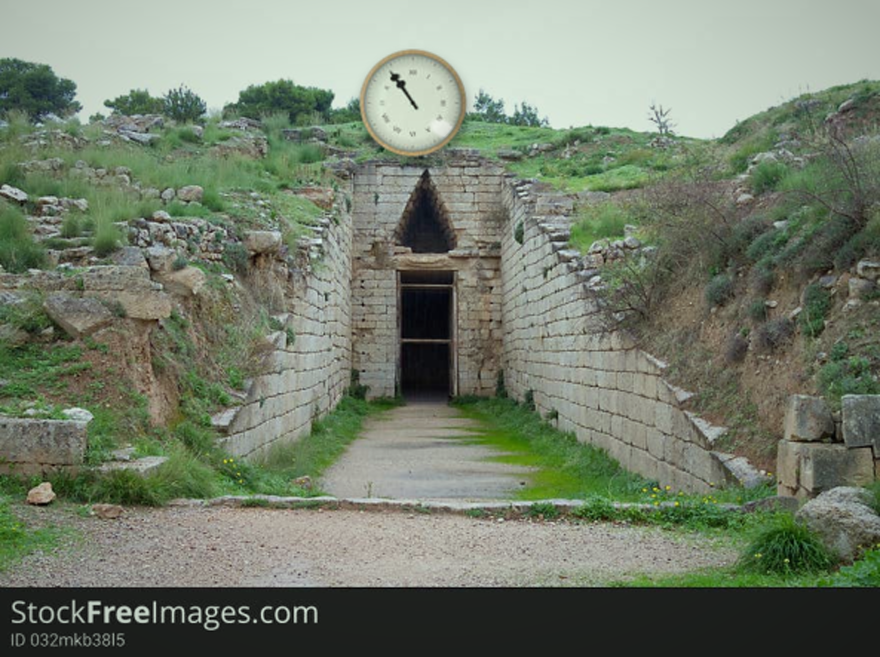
10.54
